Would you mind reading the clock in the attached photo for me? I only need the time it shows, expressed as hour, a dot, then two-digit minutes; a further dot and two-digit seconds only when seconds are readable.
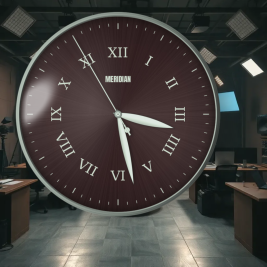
3.27.55
